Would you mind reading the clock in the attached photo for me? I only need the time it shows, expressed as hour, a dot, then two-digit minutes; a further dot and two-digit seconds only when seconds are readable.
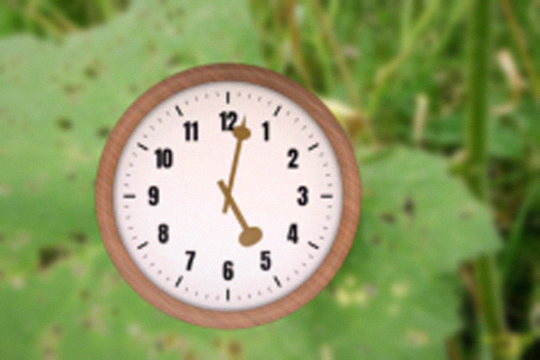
5.02
